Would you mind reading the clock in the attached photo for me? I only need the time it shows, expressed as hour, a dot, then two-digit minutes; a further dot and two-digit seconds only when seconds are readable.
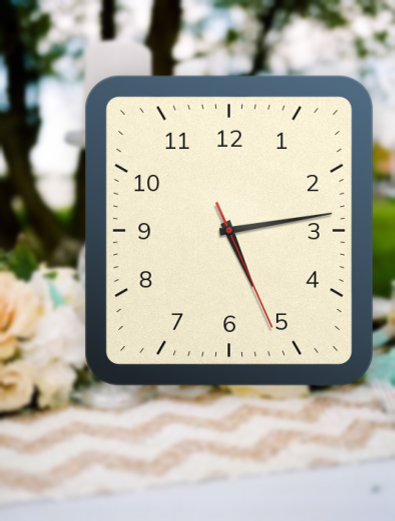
5.13.26
